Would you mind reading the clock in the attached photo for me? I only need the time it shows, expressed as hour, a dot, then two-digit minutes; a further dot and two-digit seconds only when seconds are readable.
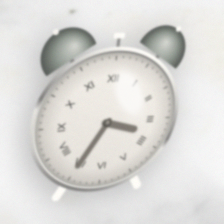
3.35
